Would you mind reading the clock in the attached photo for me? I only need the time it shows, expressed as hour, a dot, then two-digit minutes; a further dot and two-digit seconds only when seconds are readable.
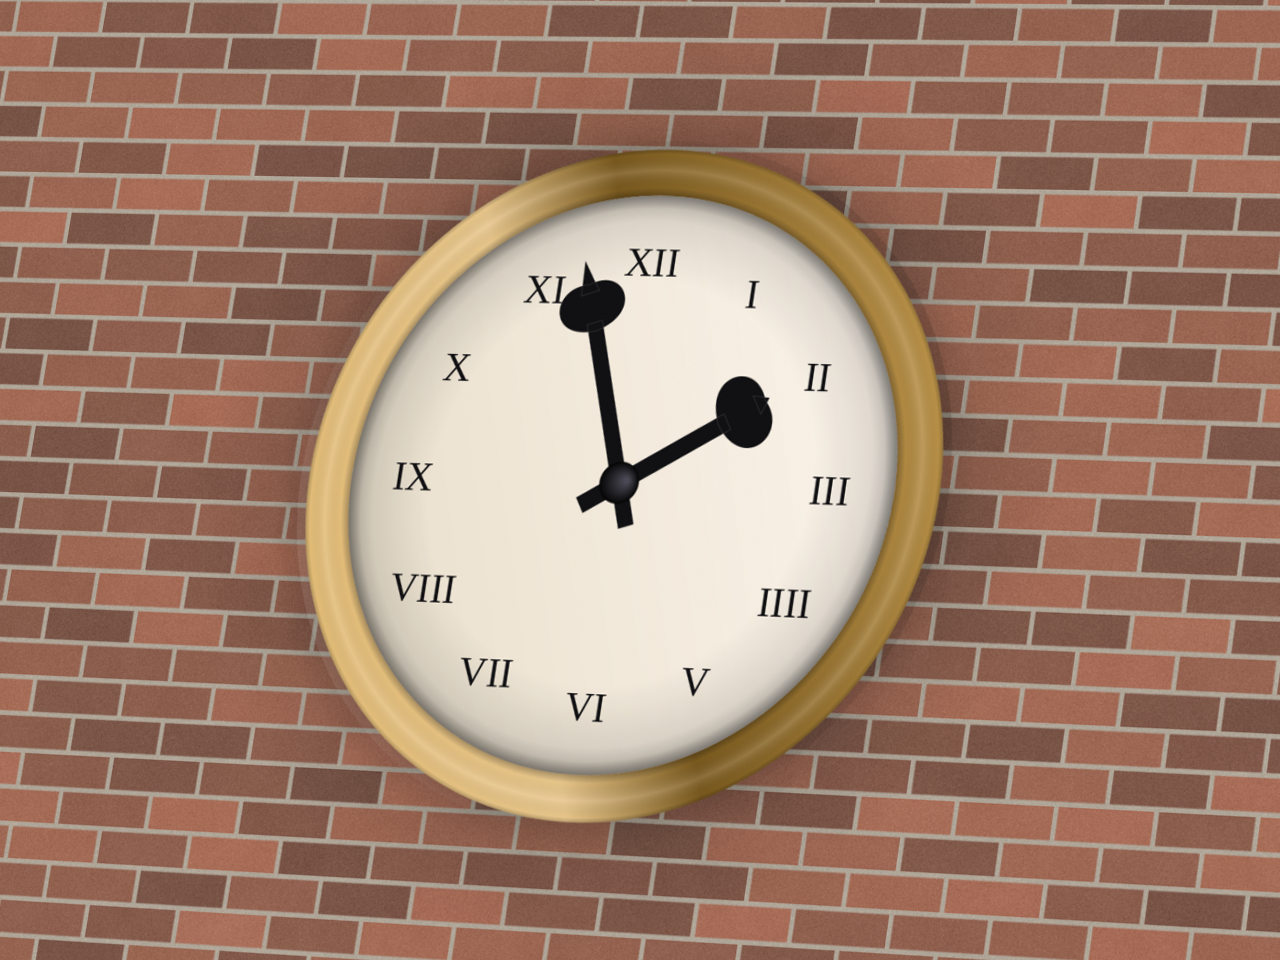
1.57
